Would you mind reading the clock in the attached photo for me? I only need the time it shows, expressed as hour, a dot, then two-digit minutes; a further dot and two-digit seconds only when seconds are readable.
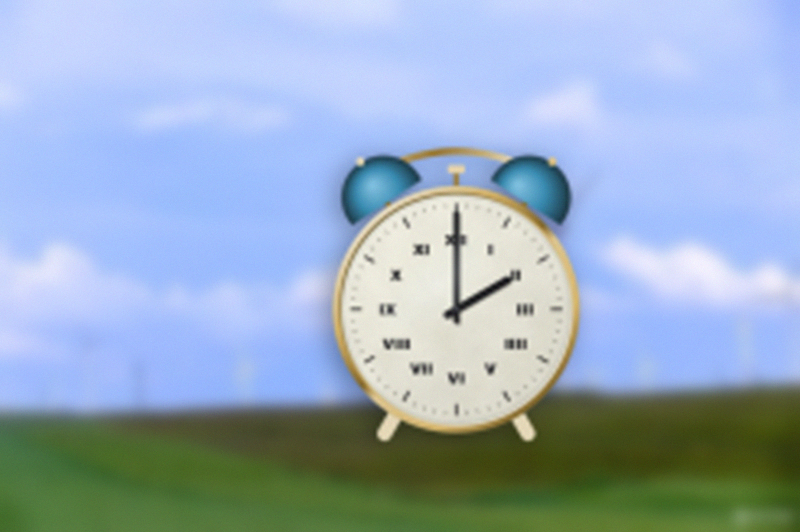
2.00
